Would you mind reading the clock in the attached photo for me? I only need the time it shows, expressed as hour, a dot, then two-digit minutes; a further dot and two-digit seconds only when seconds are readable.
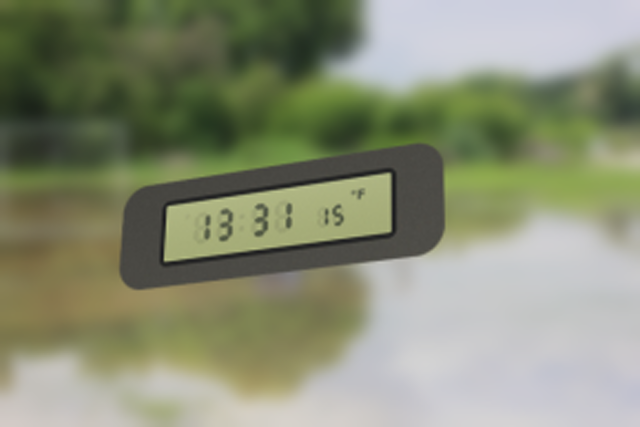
13.31
